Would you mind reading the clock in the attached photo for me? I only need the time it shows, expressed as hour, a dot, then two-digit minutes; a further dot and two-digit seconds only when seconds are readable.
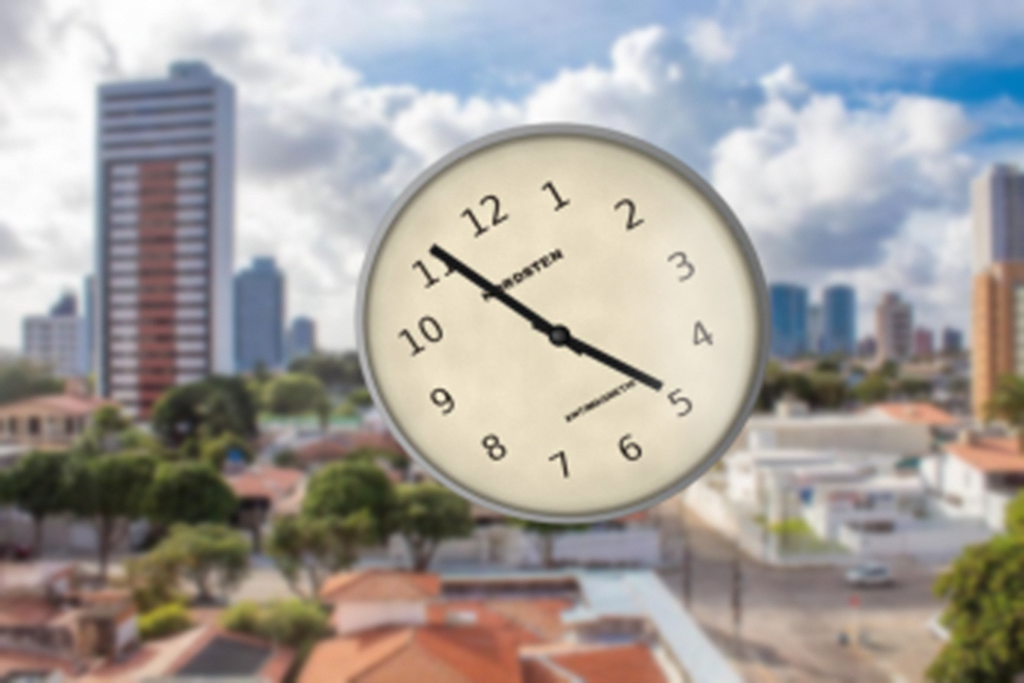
4.56
